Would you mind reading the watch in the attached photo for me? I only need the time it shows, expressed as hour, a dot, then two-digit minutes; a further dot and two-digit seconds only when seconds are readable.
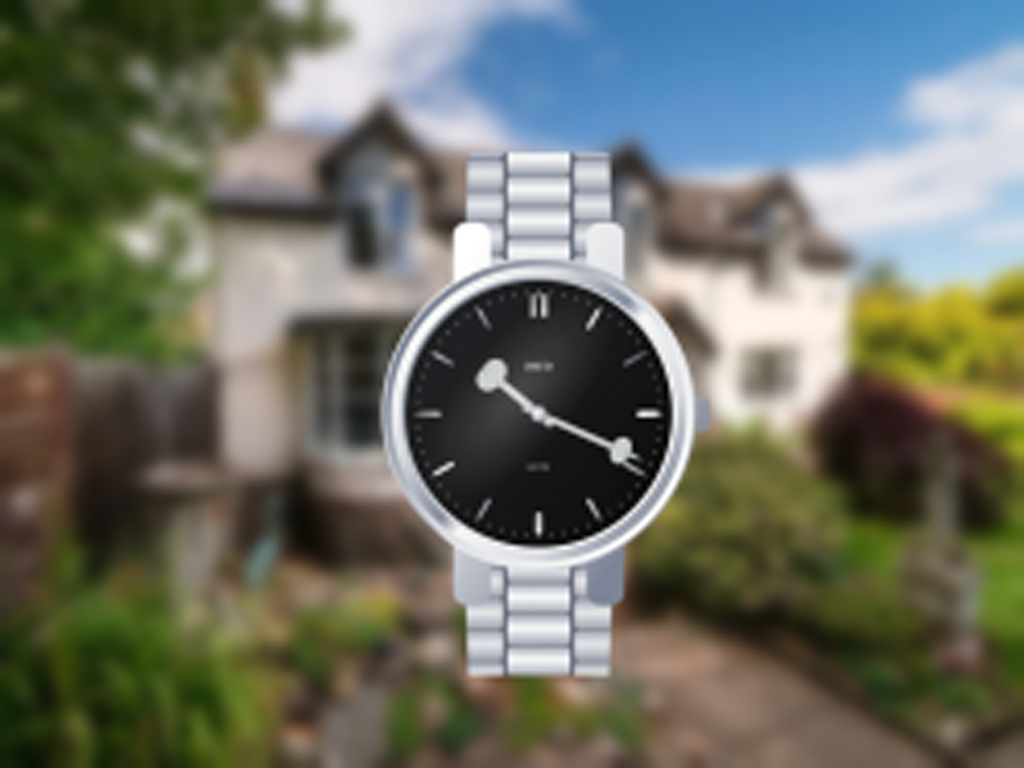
10.19
